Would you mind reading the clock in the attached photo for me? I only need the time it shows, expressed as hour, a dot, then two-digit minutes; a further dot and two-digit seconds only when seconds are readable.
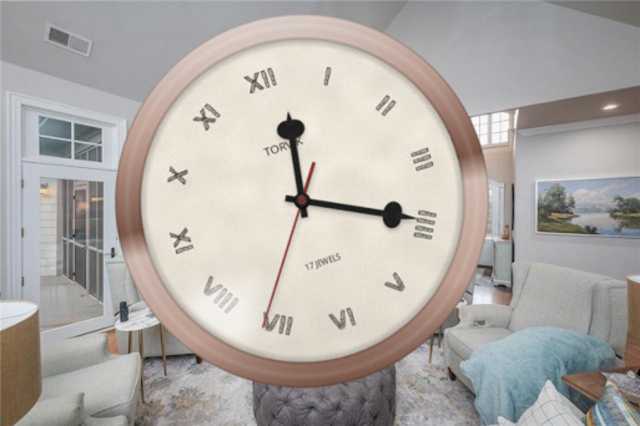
12.19.36
